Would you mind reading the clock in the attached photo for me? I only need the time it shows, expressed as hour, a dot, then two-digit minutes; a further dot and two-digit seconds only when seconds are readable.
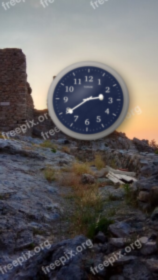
2.39
